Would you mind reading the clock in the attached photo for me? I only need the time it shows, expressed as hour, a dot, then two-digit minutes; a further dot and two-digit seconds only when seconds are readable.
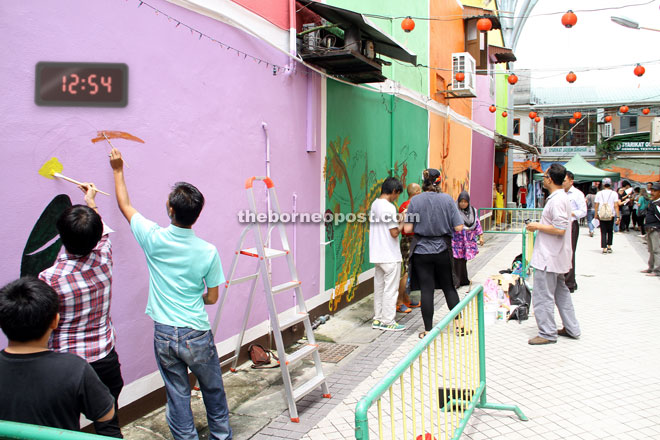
12.54
